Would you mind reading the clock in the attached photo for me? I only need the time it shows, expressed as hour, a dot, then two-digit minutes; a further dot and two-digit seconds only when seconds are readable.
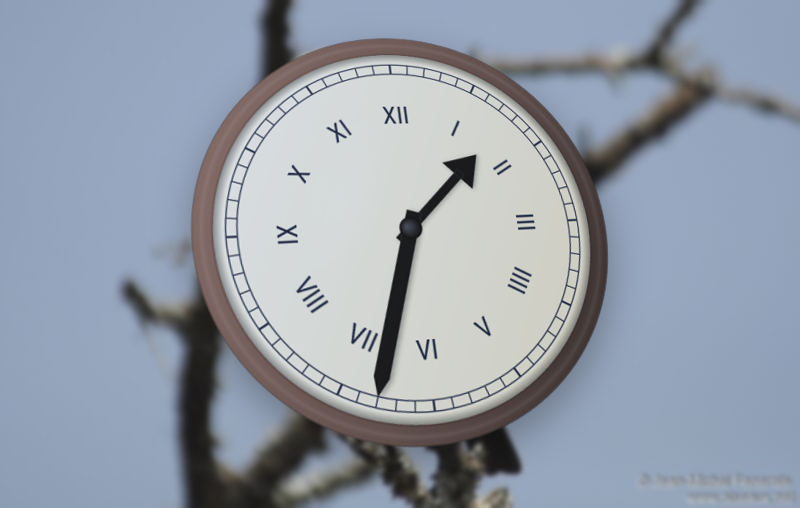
1.33
